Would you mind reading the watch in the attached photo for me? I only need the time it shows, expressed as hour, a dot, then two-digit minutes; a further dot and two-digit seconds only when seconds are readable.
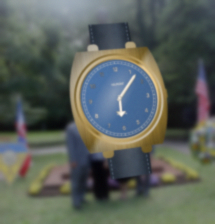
6.07
